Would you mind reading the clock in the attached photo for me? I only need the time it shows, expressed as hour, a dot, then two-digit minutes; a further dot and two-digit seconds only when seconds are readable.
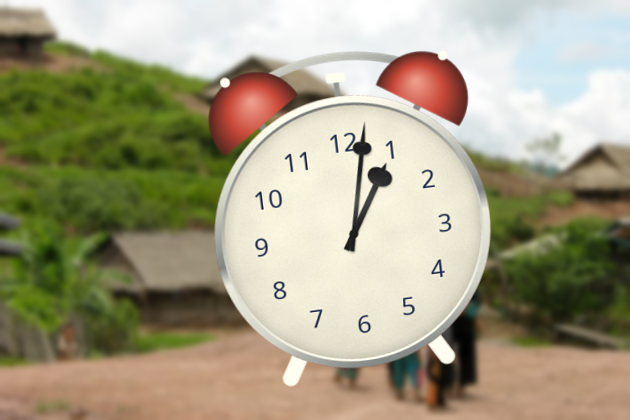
1.02
